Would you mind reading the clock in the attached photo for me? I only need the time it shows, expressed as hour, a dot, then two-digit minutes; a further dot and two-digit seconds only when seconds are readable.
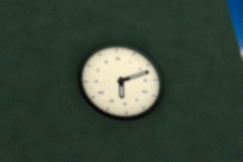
6.12
